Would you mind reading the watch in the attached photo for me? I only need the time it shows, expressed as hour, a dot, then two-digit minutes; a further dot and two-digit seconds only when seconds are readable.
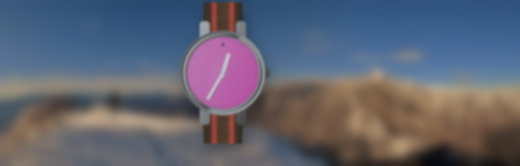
12.35
